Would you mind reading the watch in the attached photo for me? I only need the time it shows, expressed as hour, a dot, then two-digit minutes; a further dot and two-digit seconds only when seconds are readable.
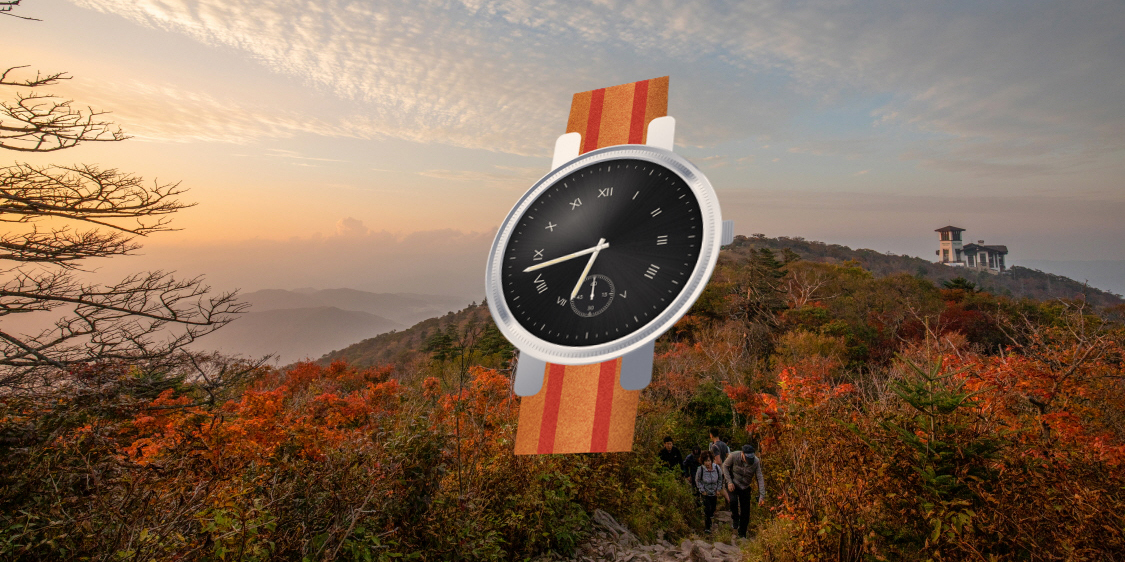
6.43
